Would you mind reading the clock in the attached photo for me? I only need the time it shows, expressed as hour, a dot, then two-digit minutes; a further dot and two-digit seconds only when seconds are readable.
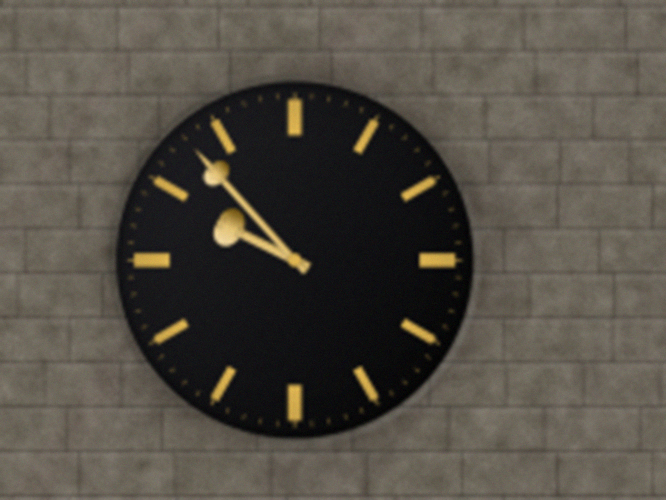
9.53
